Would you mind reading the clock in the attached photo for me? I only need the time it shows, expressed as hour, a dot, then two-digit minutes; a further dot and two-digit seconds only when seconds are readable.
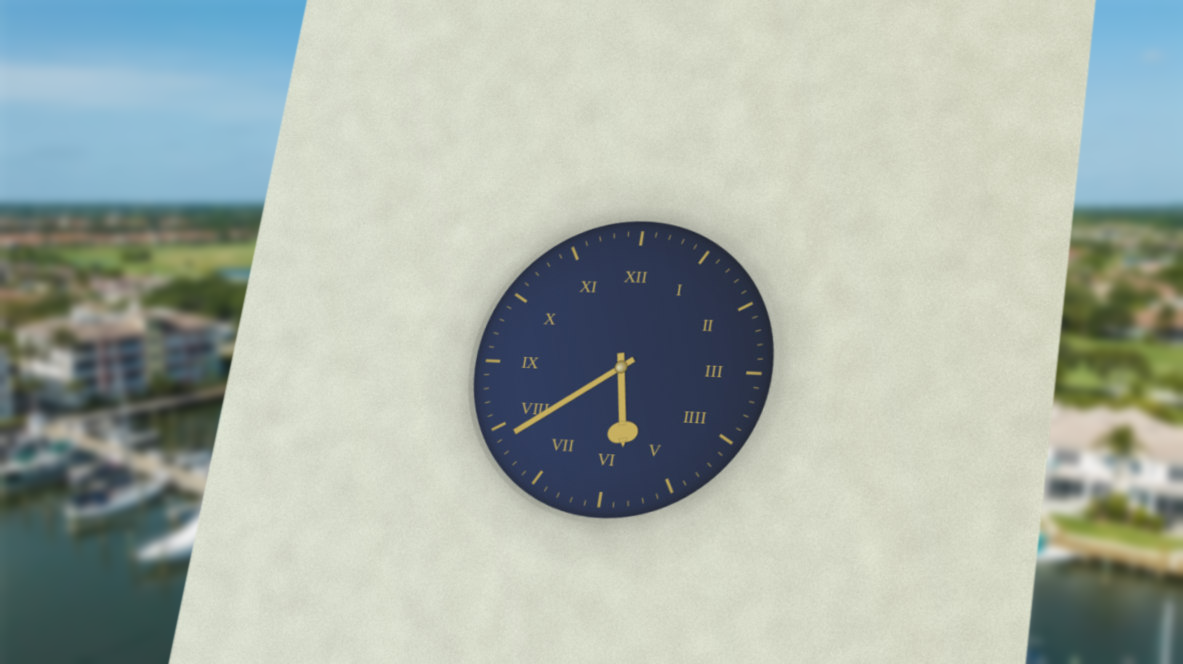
5.39
